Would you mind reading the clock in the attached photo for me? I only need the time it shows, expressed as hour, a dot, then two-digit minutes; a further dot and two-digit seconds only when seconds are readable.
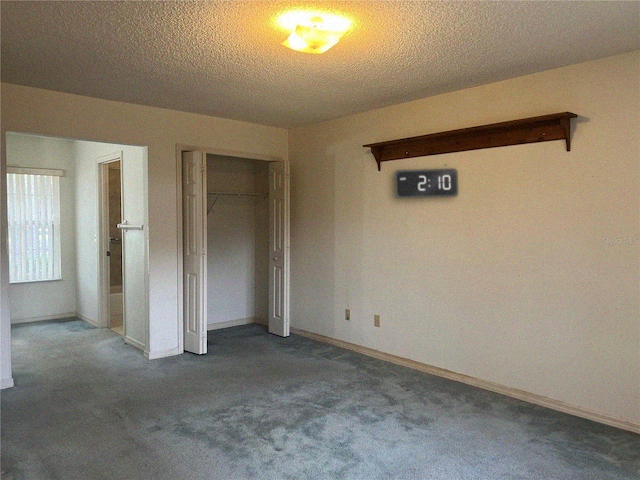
2.10
